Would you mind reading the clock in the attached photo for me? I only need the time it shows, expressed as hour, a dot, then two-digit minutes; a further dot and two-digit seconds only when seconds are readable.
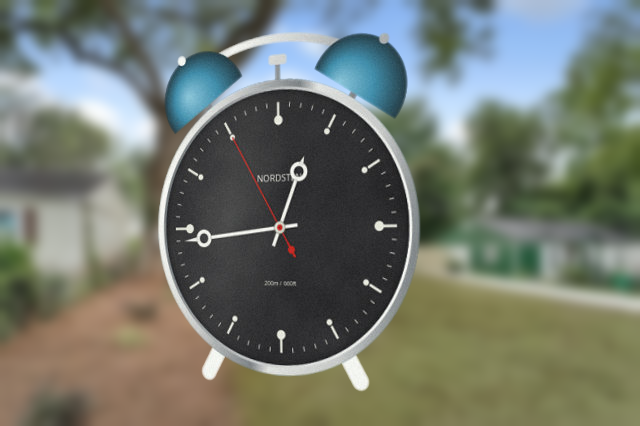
12.43.55
